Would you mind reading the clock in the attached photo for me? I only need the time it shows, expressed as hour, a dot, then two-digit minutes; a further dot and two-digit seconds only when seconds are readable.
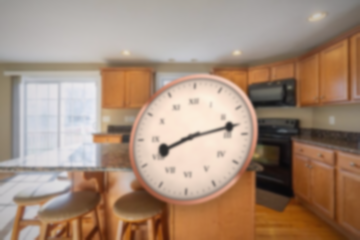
8.13
